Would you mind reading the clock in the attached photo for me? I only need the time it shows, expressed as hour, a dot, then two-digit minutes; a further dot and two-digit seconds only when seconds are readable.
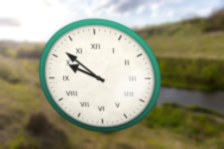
9.52
